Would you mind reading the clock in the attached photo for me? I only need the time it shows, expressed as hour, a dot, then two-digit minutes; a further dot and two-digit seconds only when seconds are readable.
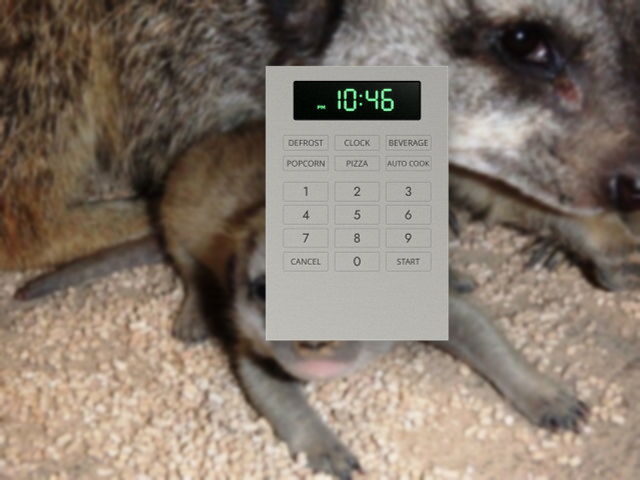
10.46
